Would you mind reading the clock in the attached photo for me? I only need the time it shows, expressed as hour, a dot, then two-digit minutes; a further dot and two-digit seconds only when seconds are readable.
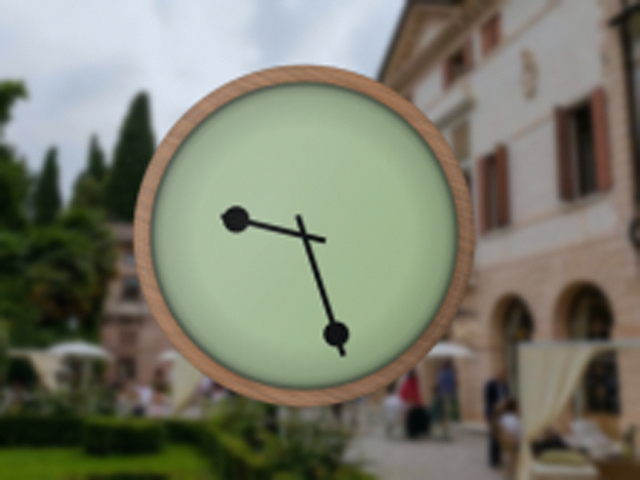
9.27
